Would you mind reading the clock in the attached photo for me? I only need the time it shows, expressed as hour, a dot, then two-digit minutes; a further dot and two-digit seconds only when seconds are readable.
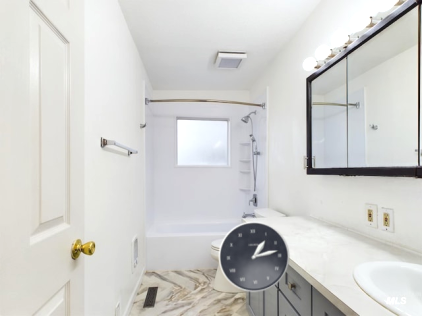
1.13
